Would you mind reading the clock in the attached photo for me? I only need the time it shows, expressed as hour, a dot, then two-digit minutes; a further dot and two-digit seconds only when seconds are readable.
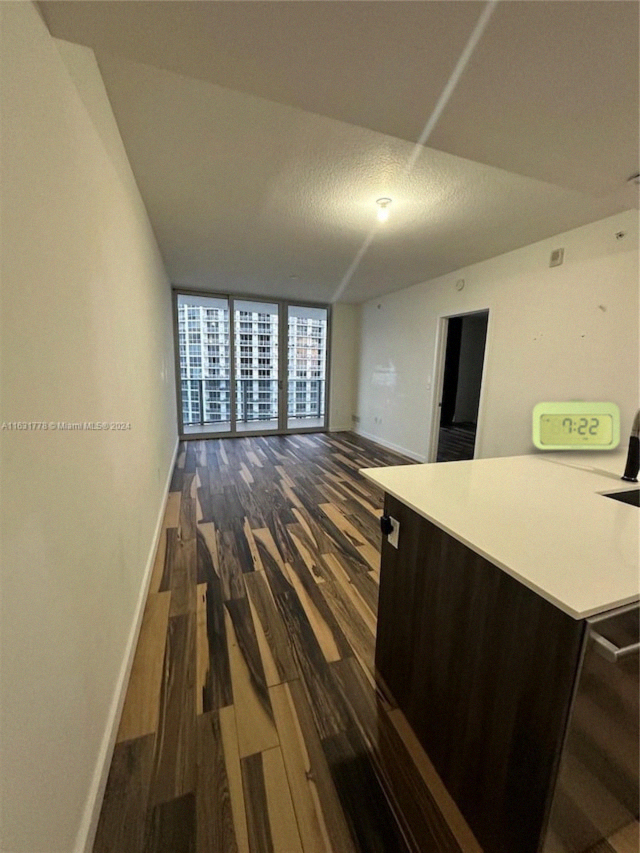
7.22
